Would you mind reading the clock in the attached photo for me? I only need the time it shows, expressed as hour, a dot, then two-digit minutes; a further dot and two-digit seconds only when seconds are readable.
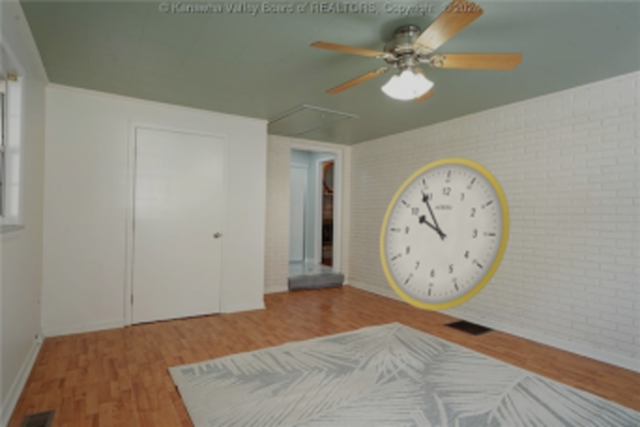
9.54
